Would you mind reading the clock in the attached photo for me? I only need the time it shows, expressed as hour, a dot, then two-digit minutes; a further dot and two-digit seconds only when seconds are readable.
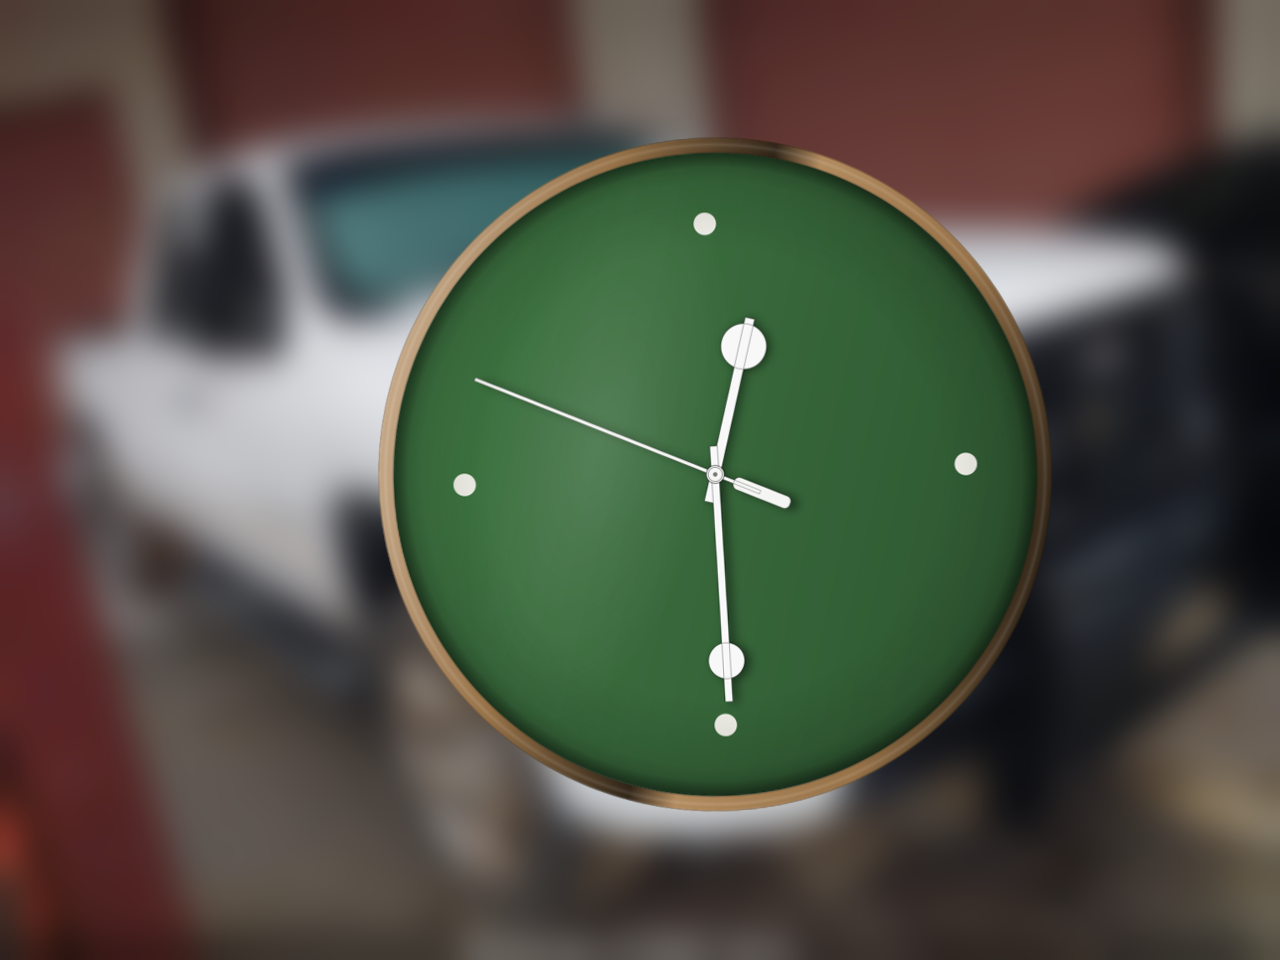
12.29.49
